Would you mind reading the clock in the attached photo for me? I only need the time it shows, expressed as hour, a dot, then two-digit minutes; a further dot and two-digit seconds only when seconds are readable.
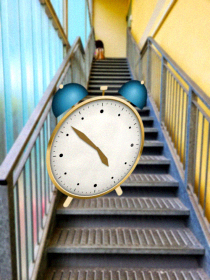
4.52
